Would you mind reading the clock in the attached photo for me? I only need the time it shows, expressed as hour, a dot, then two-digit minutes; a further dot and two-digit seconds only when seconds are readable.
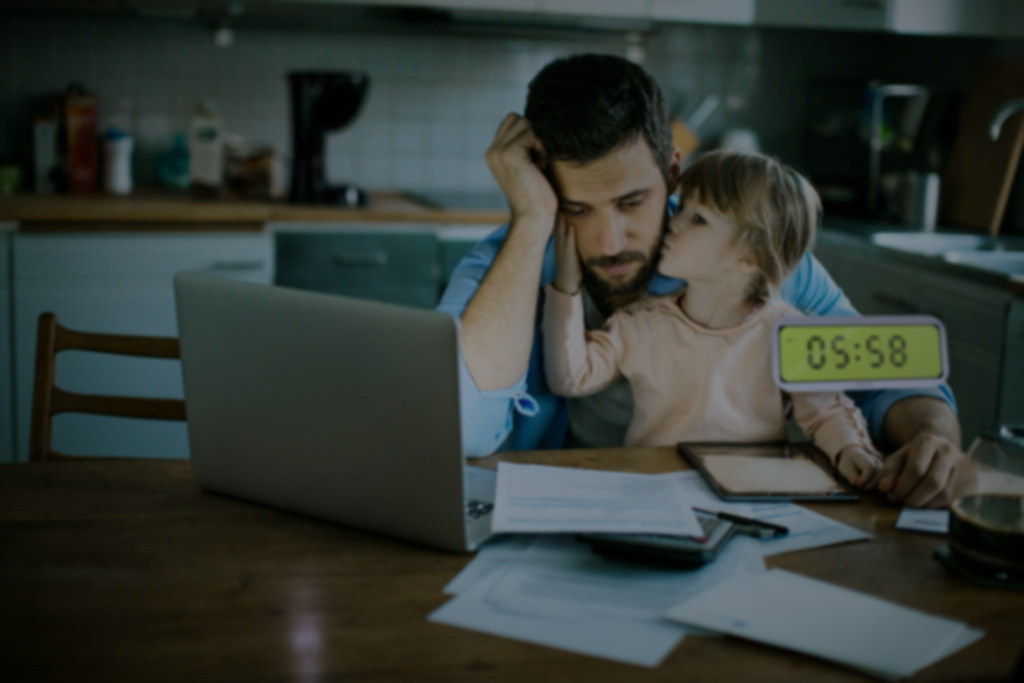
5.58
